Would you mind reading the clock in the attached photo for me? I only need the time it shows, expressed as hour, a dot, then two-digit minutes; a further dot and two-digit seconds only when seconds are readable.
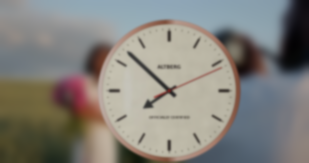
7.52.11
